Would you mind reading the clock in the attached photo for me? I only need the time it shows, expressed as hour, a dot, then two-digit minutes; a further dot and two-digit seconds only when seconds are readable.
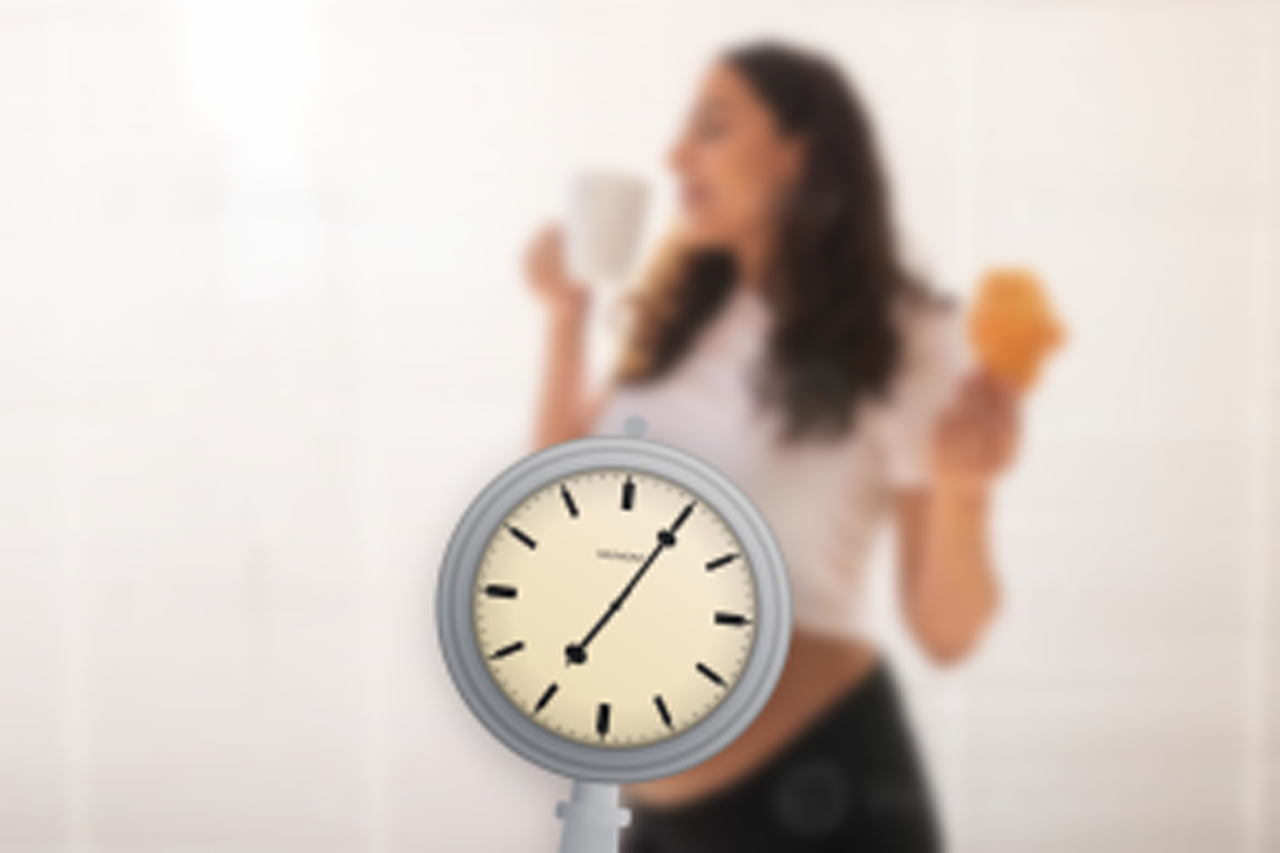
7.05
